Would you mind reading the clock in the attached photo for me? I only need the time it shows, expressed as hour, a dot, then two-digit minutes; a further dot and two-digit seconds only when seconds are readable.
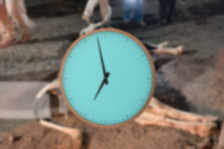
6.58
